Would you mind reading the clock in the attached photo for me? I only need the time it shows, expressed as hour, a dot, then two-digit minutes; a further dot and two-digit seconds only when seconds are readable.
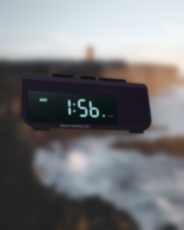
1.56
